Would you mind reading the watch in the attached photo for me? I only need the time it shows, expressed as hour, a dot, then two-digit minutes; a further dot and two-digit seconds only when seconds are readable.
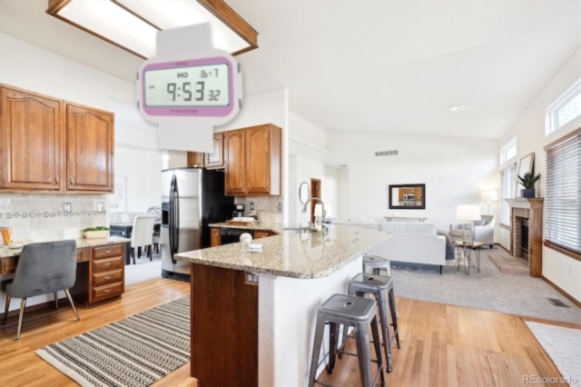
9.53
